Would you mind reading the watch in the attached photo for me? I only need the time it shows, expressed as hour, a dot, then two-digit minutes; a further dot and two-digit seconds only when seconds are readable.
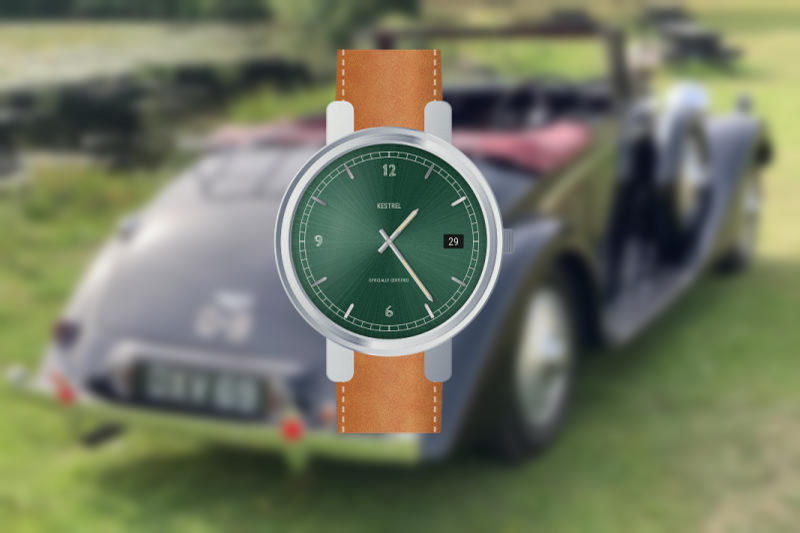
1.24
